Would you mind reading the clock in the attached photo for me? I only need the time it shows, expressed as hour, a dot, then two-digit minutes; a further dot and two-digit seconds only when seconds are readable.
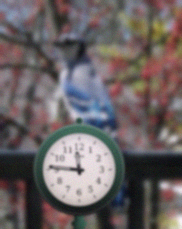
11.46
